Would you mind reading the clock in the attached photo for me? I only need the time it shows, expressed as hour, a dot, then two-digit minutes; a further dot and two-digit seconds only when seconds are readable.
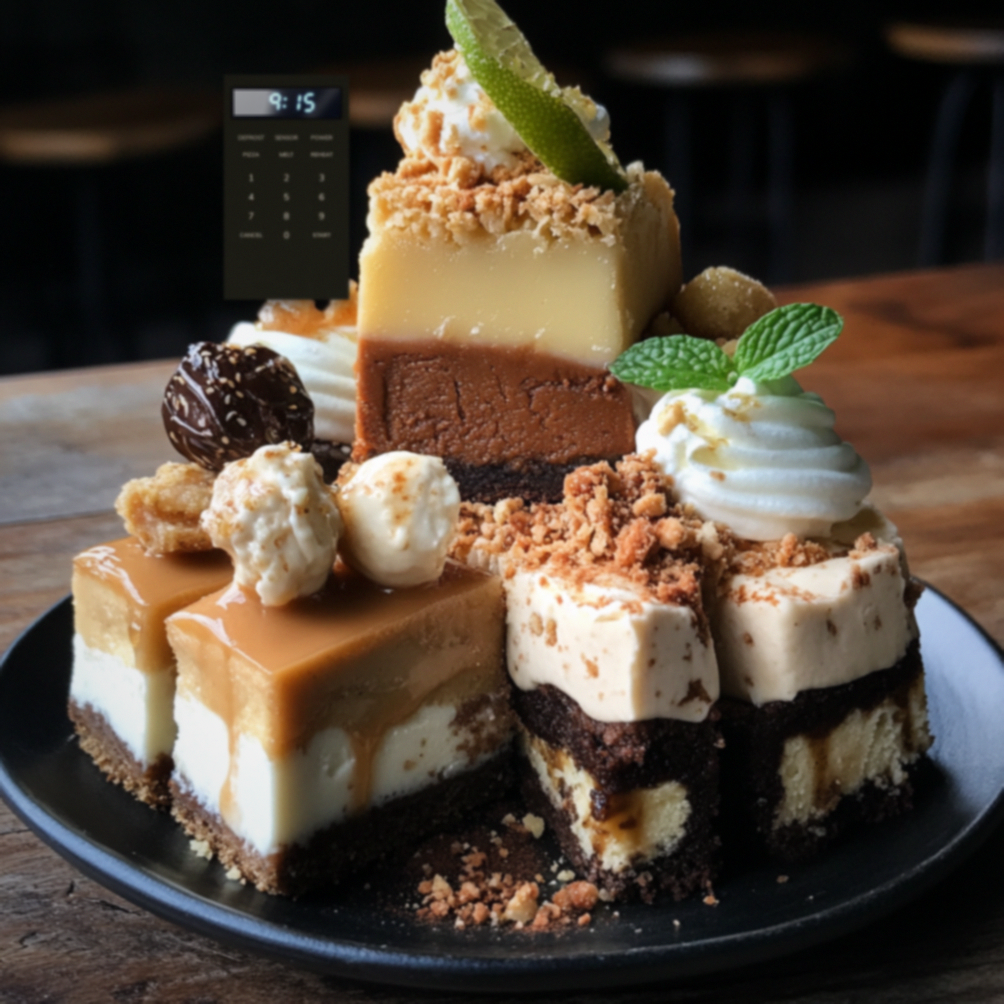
9.15
